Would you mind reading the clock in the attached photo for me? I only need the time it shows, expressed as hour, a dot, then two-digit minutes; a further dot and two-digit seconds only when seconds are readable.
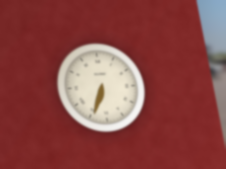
6.34
